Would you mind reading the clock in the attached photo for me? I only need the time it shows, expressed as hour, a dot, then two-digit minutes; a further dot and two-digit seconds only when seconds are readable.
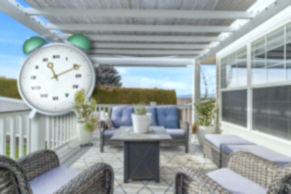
11.11
